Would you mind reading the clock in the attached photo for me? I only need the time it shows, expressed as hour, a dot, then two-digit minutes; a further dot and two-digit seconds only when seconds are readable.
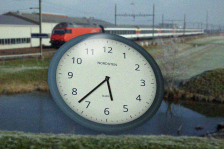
5.37
